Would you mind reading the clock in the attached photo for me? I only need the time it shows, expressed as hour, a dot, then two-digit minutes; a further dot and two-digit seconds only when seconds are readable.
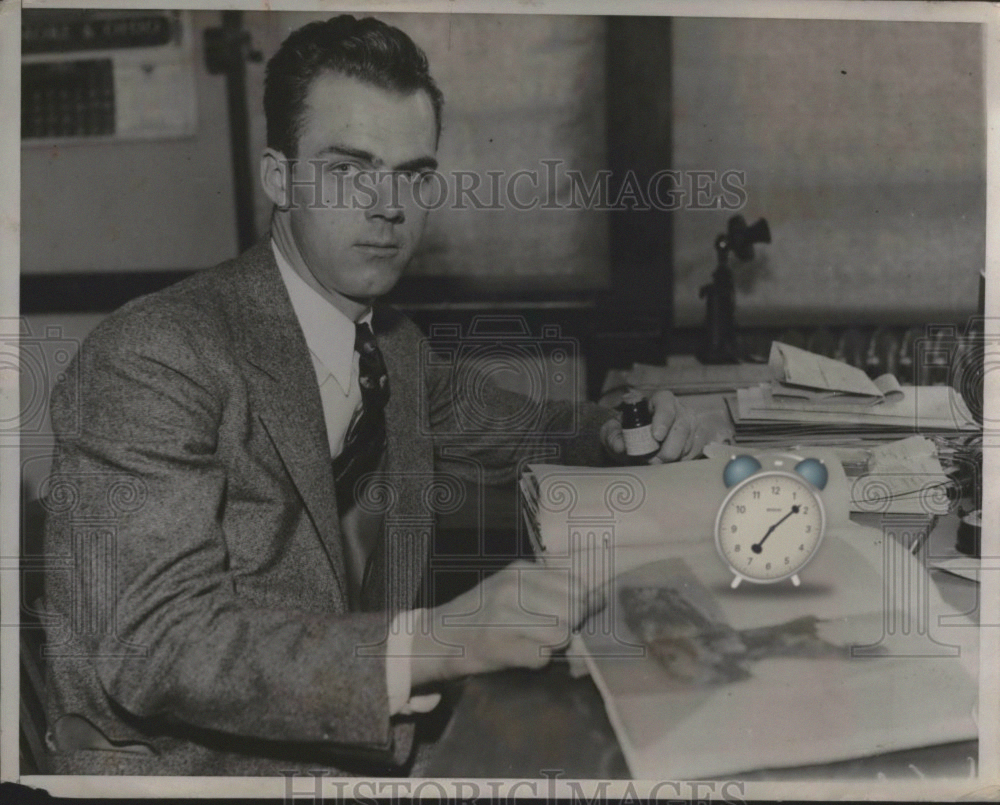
7.08
